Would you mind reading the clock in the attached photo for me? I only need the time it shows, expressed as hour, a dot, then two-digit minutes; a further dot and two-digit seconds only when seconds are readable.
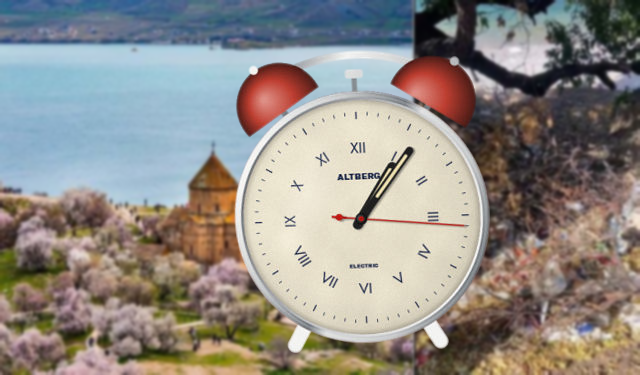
1.06.16
